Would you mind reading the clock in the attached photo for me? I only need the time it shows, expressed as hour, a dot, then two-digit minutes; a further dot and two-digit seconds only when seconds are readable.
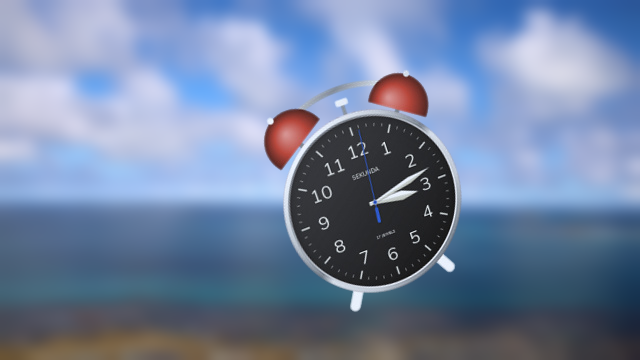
3.13.01
